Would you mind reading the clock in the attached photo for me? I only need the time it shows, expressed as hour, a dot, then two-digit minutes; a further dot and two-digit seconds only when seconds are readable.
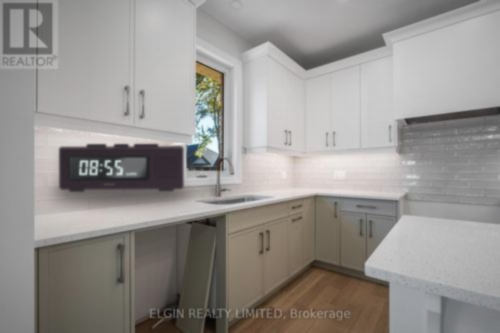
8.55
